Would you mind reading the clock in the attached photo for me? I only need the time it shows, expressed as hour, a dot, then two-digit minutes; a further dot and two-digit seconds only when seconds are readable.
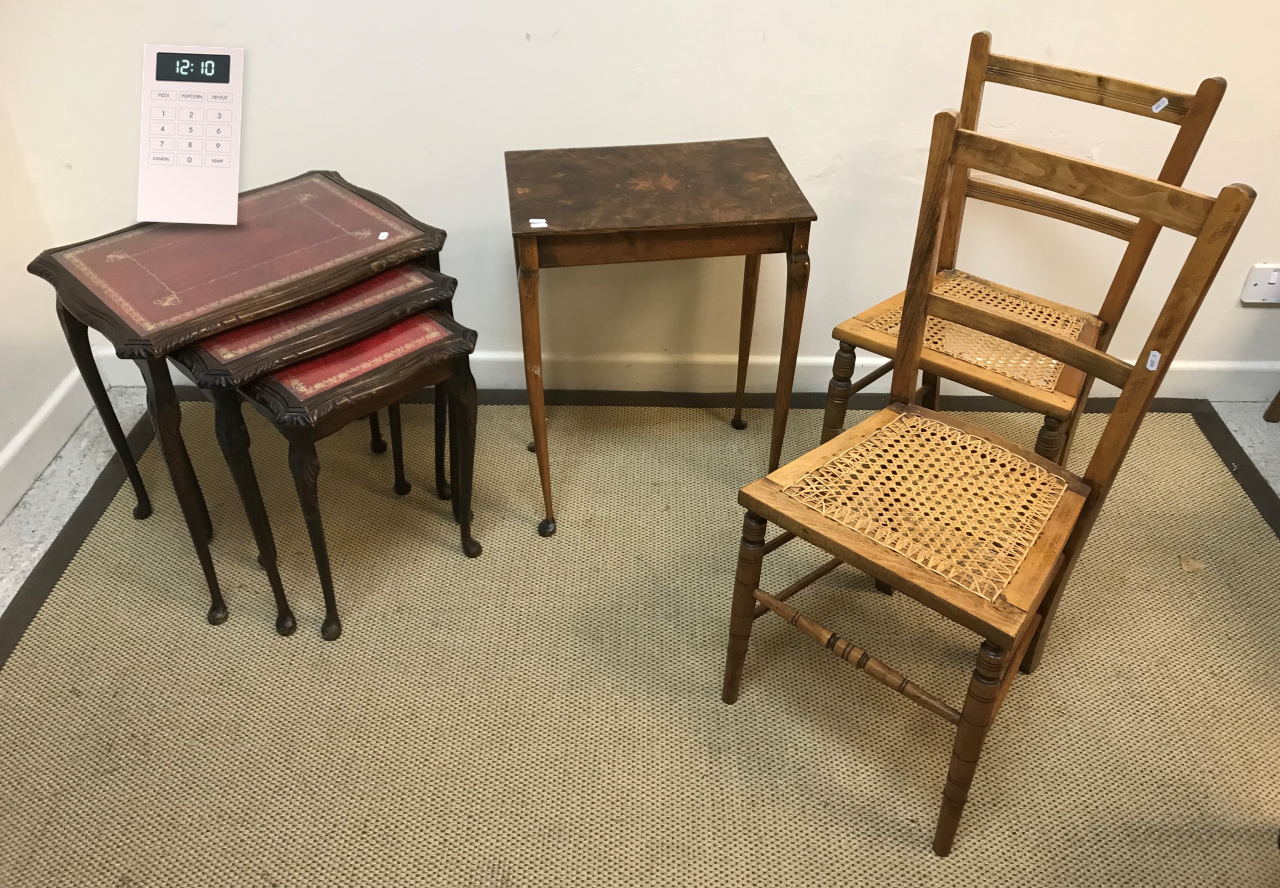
12.10
